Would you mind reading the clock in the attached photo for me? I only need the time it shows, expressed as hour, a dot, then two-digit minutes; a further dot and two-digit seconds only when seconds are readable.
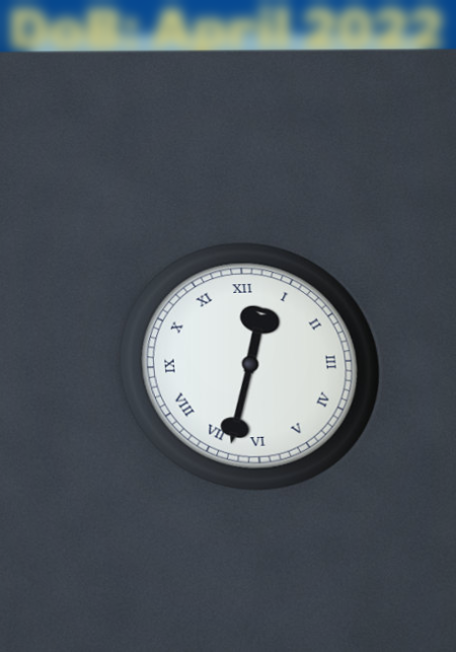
12.33
